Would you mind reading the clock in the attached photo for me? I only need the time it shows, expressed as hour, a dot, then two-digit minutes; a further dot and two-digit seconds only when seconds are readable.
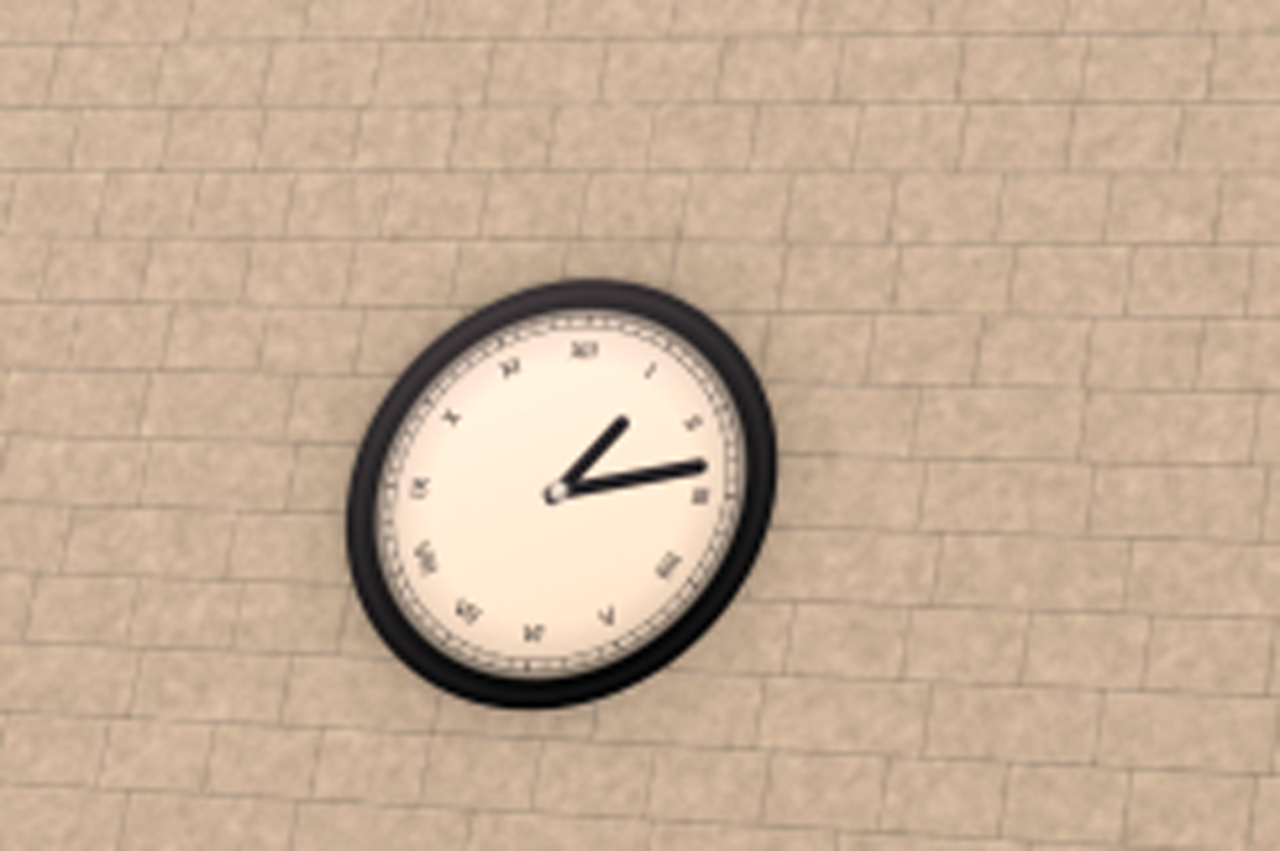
1.13
